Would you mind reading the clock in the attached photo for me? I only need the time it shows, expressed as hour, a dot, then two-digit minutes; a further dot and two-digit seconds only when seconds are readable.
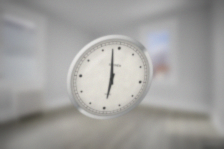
5.58
